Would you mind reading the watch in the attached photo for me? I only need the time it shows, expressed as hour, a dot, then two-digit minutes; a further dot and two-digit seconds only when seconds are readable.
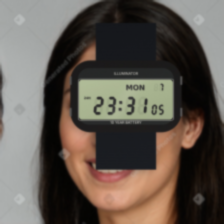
23.31.05
